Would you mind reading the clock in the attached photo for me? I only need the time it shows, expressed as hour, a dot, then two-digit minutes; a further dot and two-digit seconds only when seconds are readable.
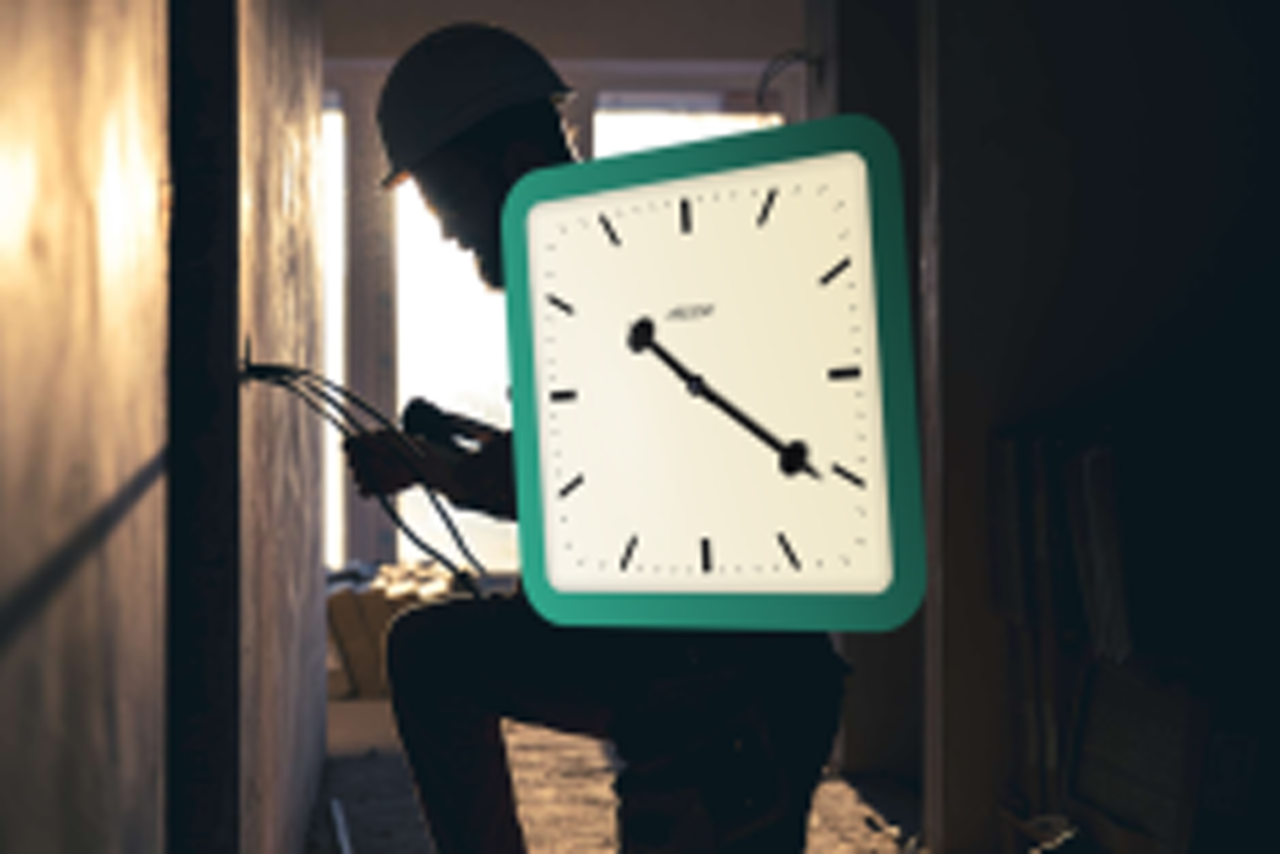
10.21
